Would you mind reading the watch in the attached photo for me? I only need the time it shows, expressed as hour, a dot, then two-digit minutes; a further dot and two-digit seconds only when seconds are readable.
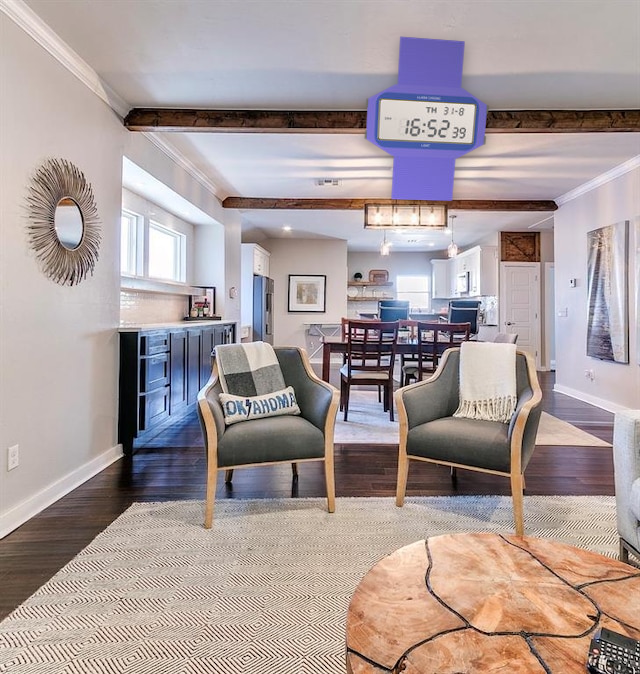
16.52.39
